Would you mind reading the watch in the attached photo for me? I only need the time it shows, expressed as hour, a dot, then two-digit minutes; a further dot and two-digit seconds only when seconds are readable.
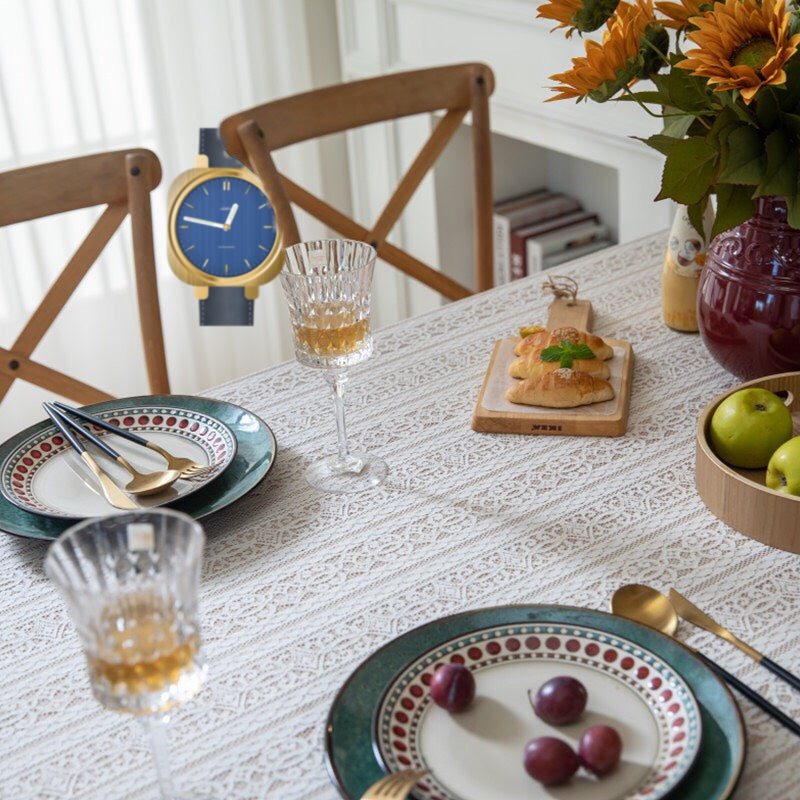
12.47
